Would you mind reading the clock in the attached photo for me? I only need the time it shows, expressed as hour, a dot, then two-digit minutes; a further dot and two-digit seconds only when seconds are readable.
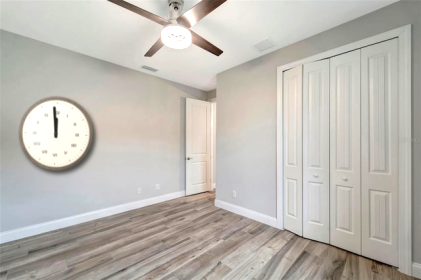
11.59
